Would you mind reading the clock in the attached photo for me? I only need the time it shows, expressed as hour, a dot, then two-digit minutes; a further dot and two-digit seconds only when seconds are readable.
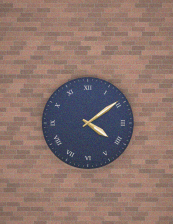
4.09
